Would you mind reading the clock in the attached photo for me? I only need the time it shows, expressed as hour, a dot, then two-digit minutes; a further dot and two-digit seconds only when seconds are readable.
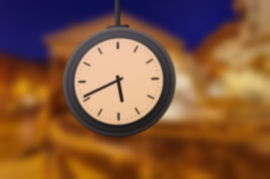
5.41
